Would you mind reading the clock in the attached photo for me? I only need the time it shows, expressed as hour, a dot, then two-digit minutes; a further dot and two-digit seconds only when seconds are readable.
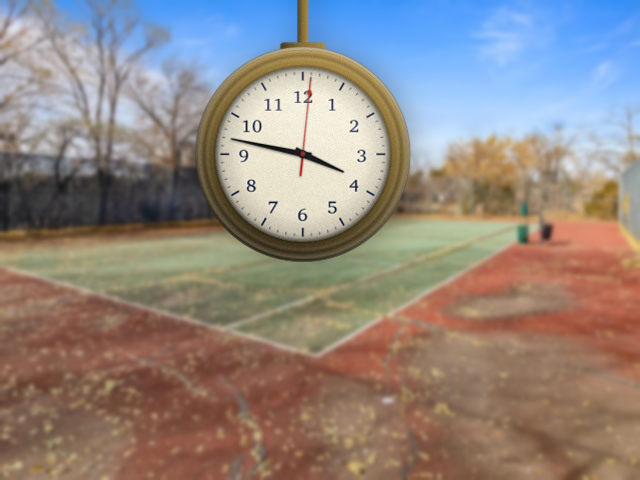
3.47.01
